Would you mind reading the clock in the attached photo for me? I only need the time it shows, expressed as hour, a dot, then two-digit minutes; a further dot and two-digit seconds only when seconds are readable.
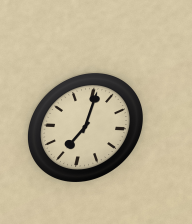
7.01
